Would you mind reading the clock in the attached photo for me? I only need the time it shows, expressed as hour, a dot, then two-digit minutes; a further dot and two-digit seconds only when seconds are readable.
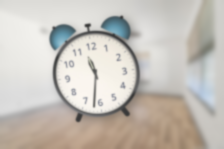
11.32
